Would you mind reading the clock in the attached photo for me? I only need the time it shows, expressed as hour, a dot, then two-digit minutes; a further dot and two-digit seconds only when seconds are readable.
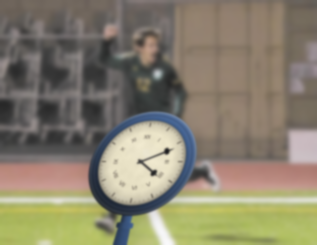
4.11
